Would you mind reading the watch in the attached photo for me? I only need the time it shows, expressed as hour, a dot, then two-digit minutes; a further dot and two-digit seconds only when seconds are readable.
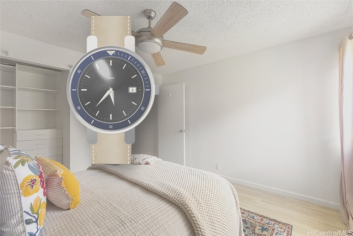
5.37
